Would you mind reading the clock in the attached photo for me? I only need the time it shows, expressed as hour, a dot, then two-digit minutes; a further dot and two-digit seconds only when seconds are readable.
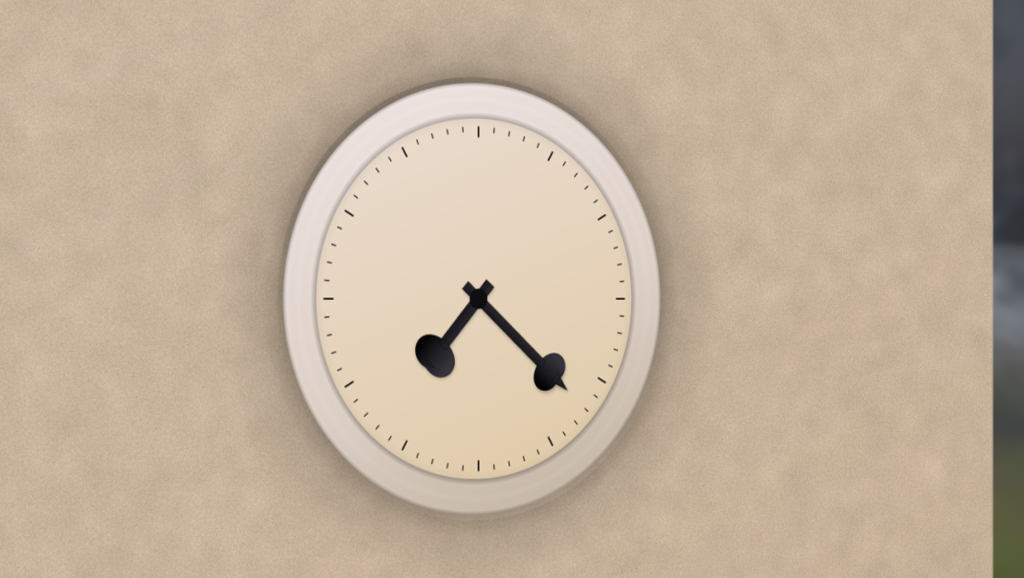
7.22
